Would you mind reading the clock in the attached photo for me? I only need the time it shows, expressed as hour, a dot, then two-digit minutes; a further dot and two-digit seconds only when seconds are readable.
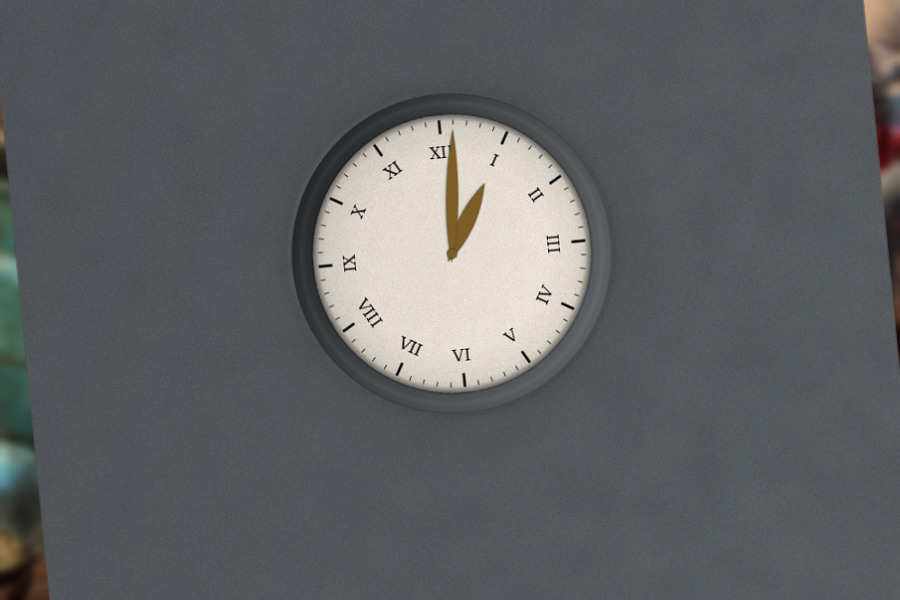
1.01
